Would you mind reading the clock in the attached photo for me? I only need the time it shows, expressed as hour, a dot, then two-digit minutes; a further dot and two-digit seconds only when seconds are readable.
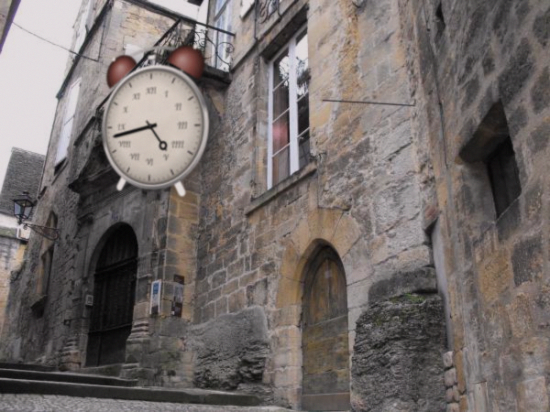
4.43
